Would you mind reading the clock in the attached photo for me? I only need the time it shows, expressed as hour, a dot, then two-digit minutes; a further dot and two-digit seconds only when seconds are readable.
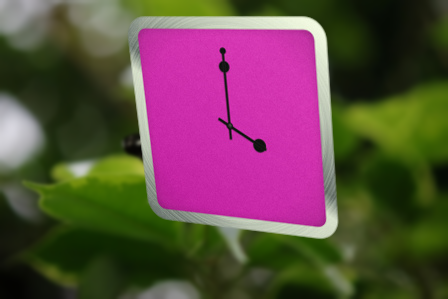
4.00
